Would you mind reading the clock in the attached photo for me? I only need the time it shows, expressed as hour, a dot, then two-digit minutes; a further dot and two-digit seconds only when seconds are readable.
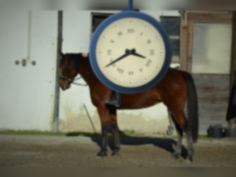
3.40
